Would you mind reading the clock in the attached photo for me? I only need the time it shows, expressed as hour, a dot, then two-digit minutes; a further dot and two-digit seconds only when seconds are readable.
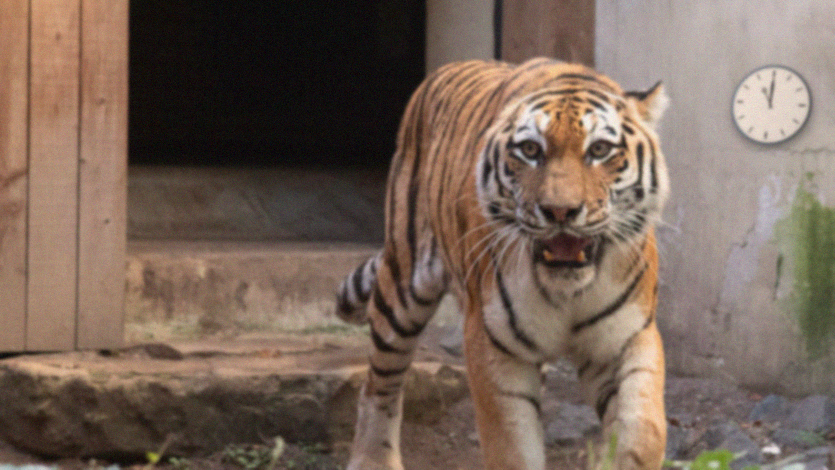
11.00
